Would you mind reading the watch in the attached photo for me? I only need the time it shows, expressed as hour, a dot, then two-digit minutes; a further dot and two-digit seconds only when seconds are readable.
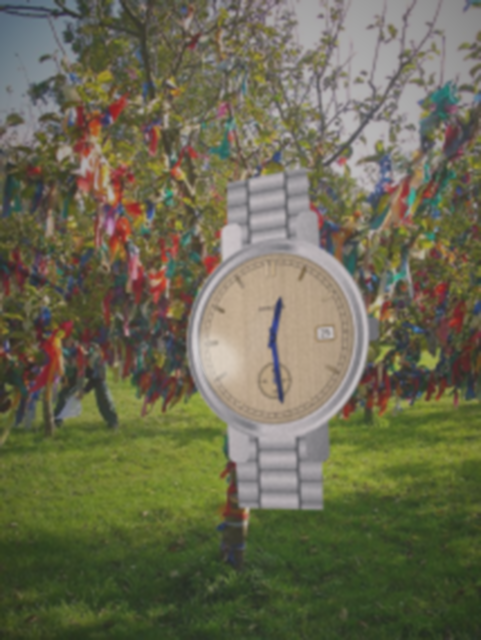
12.29
